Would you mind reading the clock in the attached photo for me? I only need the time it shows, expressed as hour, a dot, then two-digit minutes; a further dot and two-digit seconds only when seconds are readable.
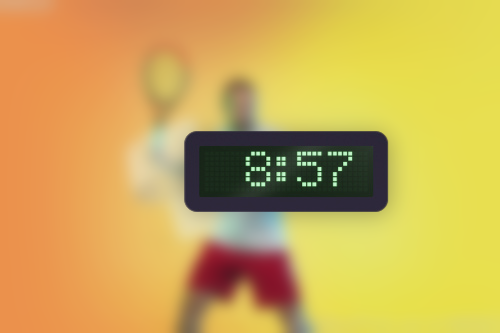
8.57
